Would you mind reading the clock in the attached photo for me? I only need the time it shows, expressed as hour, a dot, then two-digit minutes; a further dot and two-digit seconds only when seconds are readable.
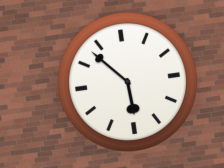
5.53
